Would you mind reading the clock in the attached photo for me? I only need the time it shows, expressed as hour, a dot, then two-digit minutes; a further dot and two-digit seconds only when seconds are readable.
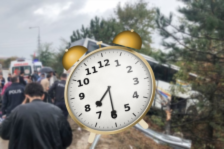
7.30
